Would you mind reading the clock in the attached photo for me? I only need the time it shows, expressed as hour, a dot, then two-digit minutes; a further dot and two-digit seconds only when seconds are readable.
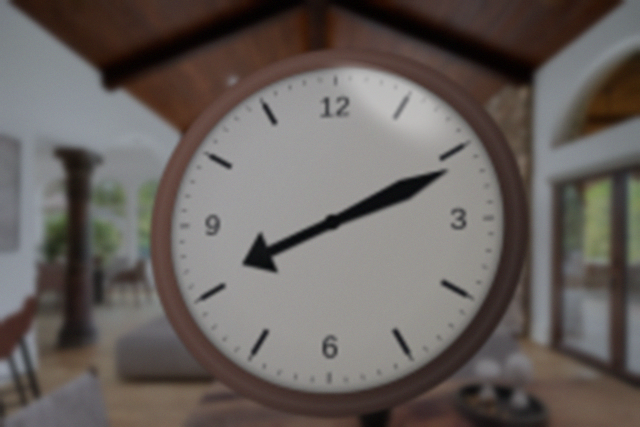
8.11
